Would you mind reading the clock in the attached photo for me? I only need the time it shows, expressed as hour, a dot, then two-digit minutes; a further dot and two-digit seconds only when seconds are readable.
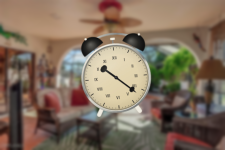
10.22
